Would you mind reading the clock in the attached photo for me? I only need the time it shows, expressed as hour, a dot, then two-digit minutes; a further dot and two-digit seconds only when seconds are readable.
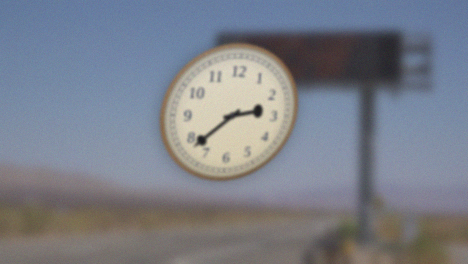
2.38
